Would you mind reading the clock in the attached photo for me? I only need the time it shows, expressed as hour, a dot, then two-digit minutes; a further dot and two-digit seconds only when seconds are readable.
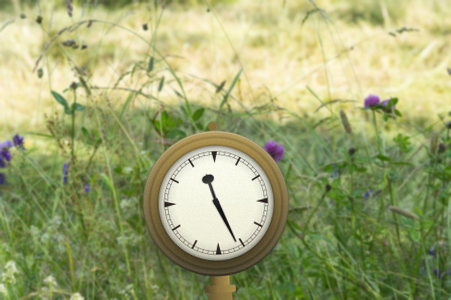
11.26
